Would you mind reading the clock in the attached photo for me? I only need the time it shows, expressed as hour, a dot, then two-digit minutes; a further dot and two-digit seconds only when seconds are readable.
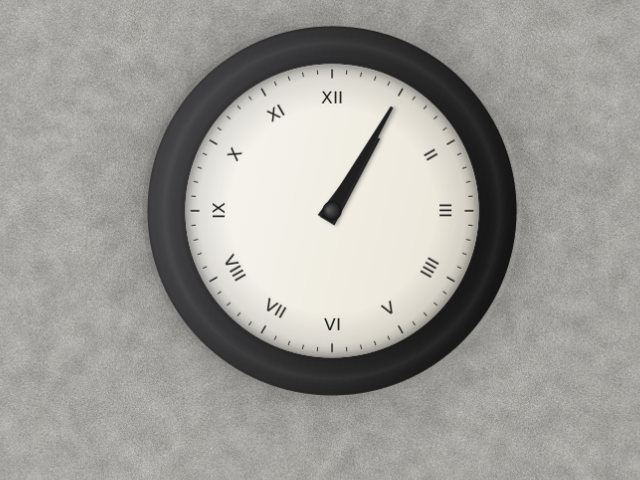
1.05
